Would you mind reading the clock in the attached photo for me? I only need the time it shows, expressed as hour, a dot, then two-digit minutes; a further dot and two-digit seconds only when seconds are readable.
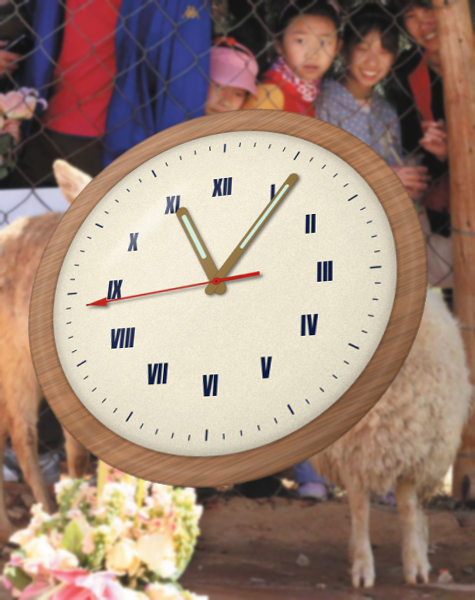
11.05.44
